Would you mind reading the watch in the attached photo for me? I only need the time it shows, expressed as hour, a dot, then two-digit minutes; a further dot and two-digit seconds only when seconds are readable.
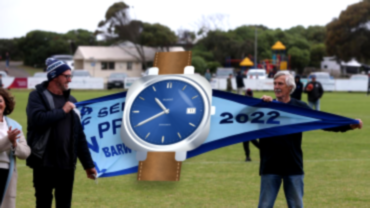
10.40
